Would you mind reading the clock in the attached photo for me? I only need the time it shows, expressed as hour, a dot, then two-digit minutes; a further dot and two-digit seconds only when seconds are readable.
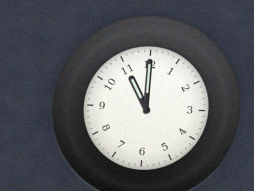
11.00
